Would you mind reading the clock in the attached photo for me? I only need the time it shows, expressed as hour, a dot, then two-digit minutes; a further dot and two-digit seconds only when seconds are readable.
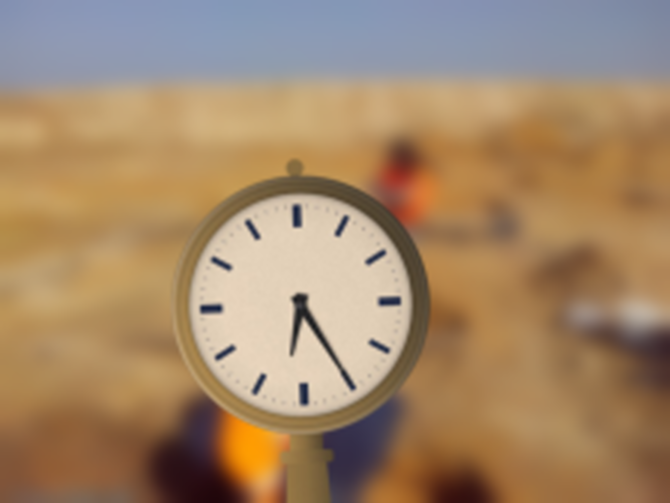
6.25
